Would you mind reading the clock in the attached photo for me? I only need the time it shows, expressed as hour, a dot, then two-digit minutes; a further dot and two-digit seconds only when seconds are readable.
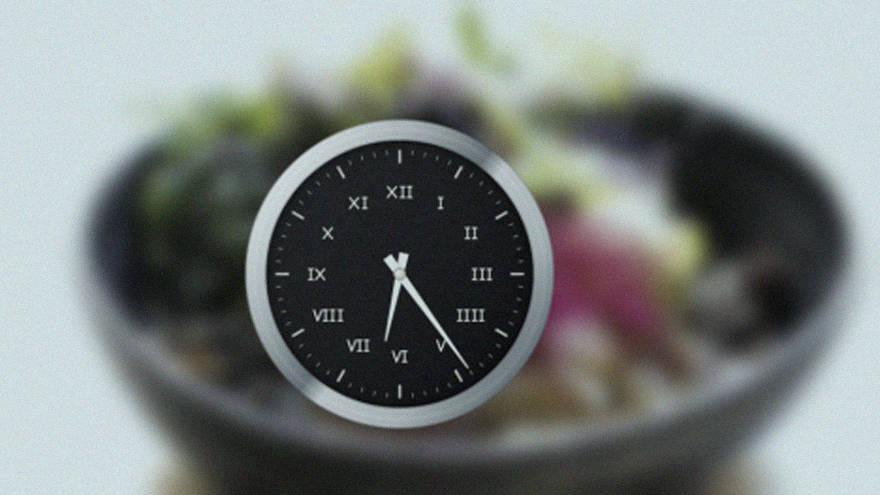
6.24
